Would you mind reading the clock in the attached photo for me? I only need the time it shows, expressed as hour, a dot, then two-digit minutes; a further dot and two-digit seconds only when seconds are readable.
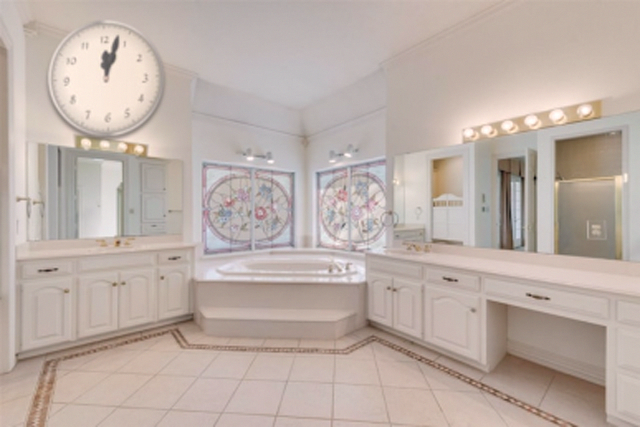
12.03
